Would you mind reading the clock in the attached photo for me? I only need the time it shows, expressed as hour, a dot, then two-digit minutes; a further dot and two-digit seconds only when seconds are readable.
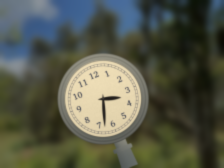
3.33
